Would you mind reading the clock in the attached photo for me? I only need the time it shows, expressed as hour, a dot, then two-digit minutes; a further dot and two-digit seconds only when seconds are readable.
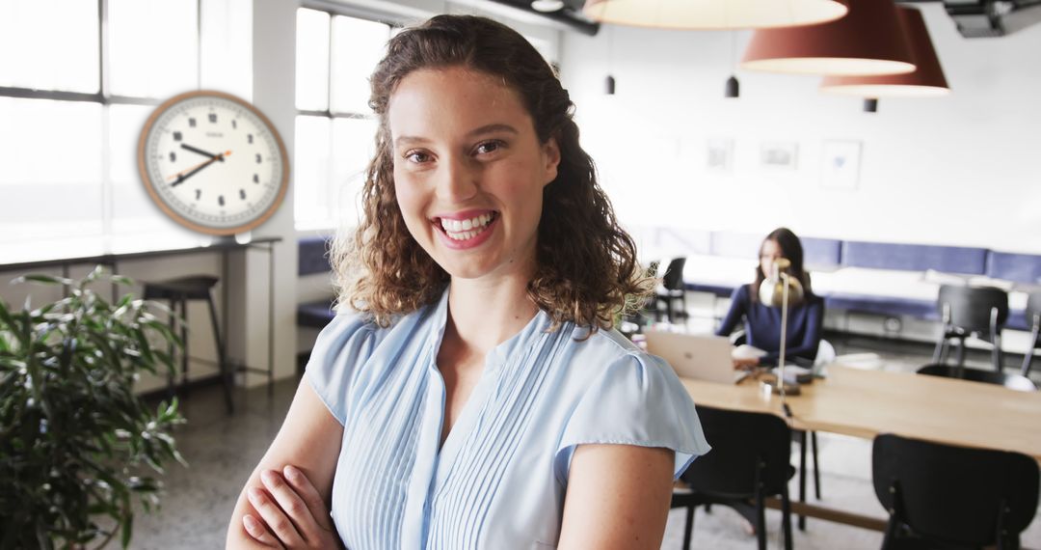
9.39.41
